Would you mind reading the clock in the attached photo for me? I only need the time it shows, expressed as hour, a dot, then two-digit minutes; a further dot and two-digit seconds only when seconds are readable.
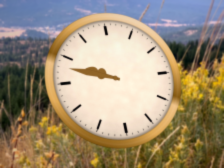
9.48
